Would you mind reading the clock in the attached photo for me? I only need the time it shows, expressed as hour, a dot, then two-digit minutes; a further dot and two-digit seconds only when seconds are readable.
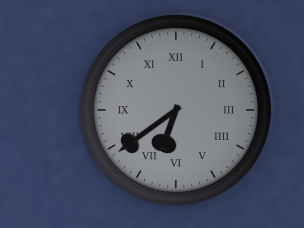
6.39
